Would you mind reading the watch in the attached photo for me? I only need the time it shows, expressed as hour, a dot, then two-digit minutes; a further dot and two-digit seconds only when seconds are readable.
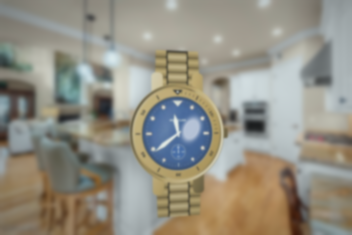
11.39
